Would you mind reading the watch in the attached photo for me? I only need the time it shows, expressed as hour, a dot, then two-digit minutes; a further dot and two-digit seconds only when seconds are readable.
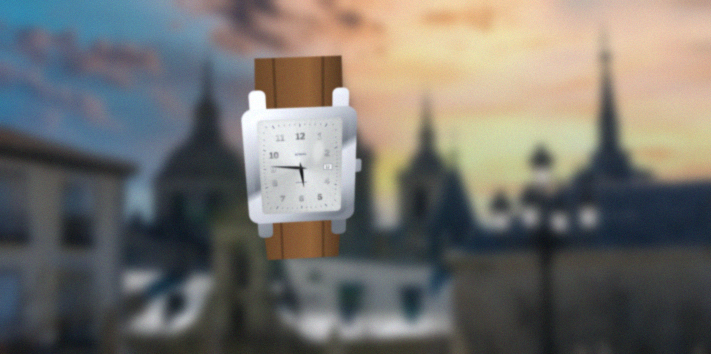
5.46
